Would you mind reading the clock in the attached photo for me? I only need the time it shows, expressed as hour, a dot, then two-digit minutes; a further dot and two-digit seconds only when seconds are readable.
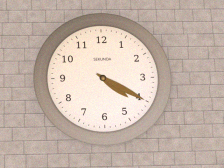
4.20
